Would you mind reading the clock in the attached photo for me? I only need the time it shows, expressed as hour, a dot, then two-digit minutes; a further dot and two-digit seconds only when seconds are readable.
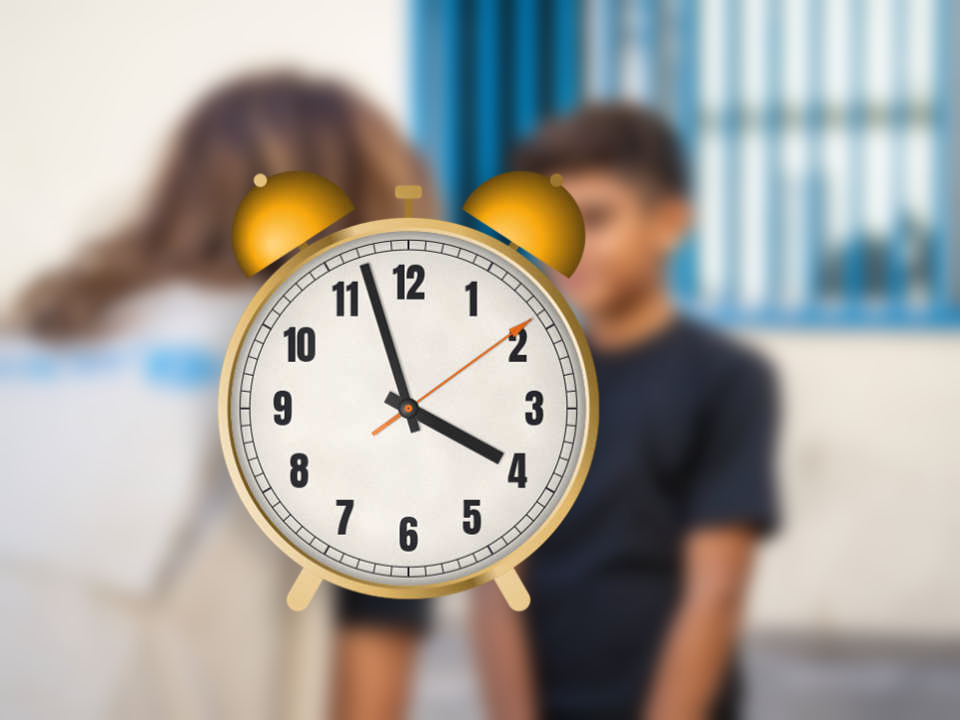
3.57.09
